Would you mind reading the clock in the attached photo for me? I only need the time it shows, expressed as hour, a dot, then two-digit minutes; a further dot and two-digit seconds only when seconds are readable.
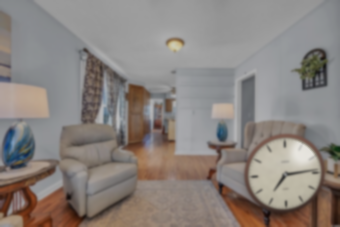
7.14
